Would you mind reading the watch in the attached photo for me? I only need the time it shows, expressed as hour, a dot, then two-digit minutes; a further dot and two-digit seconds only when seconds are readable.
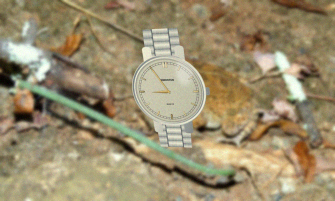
8.55
